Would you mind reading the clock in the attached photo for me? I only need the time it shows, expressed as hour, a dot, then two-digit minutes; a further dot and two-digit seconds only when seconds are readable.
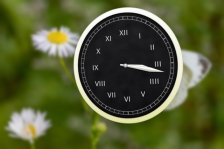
3.17
